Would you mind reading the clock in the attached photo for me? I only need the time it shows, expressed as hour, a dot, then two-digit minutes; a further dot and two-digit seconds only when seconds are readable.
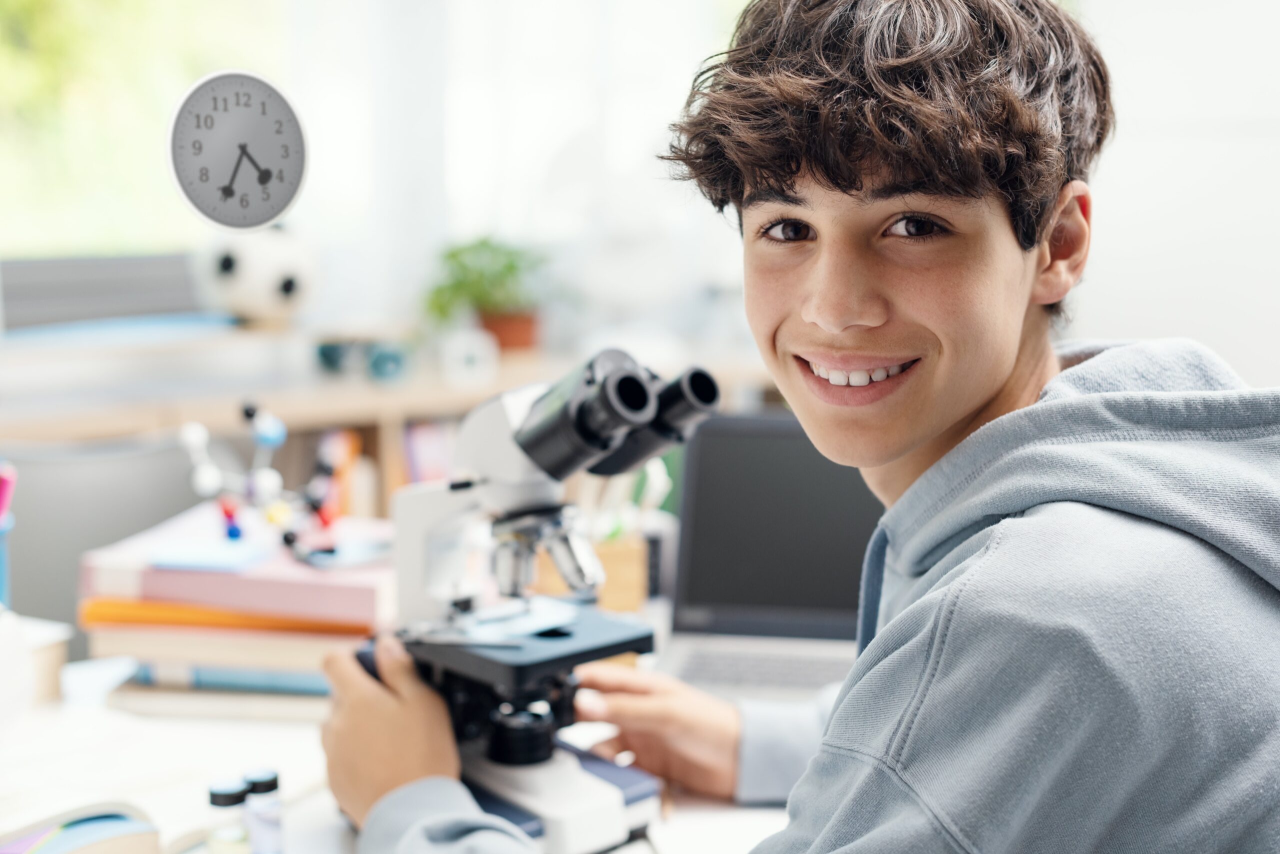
4.34
